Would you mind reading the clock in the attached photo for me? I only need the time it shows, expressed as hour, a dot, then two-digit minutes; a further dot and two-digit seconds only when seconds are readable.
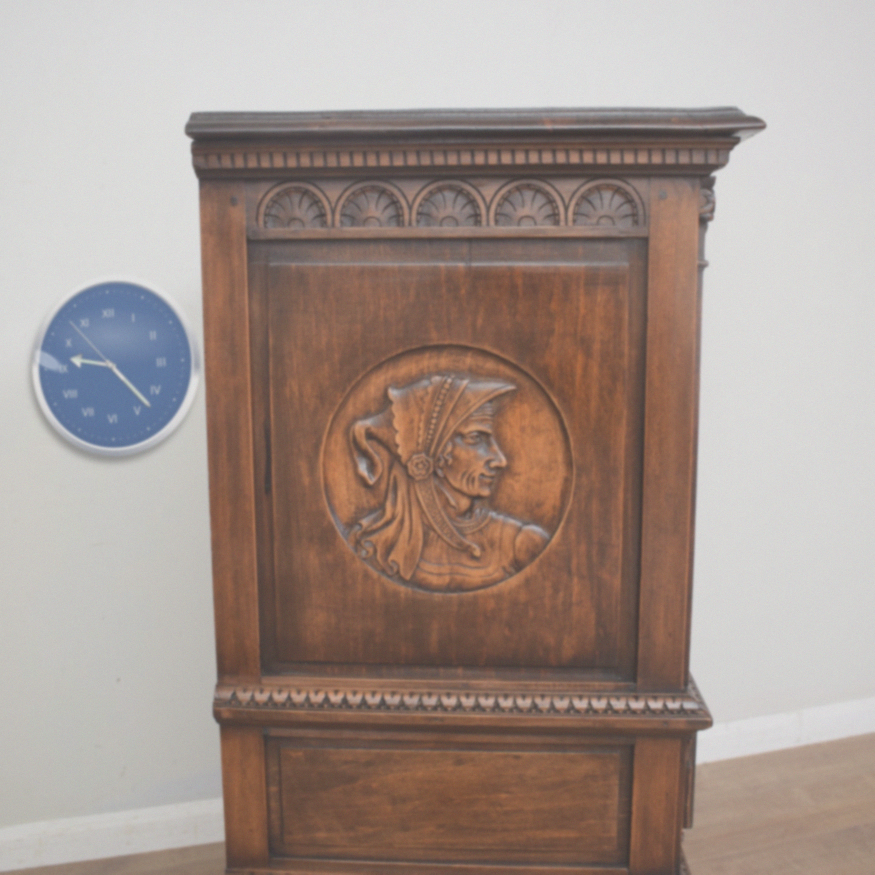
9.22.53
